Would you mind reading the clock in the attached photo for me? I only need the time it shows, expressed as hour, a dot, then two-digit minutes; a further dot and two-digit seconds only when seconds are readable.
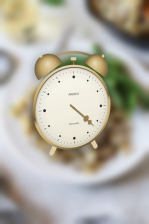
4.22
